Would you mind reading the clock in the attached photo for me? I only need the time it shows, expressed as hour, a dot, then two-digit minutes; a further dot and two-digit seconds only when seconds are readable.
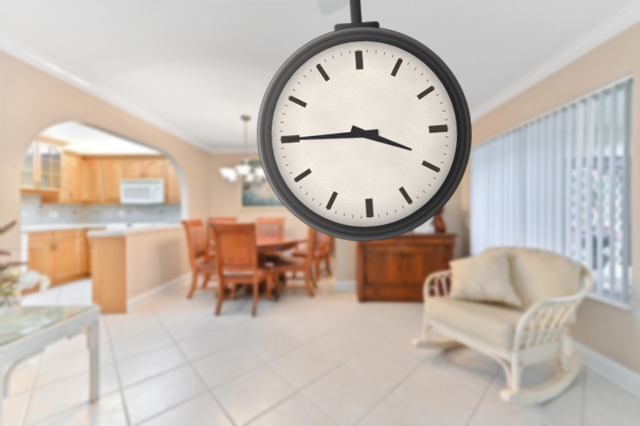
3.45
